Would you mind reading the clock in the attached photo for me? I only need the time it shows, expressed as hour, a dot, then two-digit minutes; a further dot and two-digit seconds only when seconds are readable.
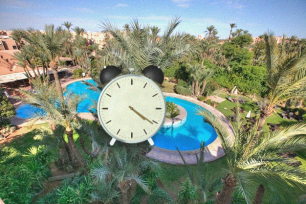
4.21
